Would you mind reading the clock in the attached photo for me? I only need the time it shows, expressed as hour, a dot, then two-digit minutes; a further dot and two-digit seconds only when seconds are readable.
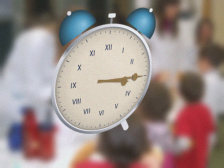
3.15
